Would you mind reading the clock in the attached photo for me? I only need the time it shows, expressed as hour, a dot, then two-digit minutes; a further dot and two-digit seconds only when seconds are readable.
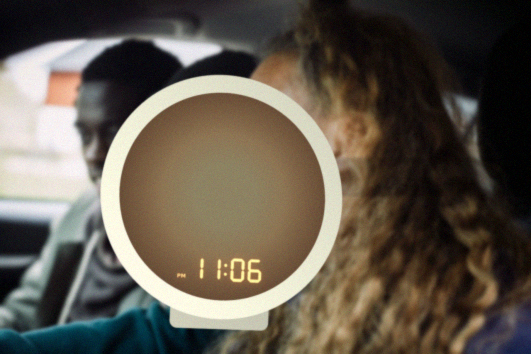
11.06
